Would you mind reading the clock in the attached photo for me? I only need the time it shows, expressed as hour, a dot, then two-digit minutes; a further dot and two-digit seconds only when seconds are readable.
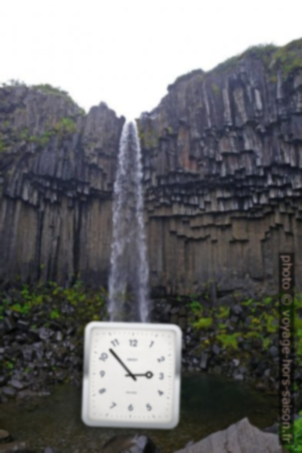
2.53
